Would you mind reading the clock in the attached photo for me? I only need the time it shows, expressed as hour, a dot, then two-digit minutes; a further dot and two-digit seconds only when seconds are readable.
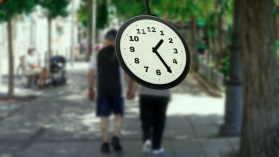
1.25
